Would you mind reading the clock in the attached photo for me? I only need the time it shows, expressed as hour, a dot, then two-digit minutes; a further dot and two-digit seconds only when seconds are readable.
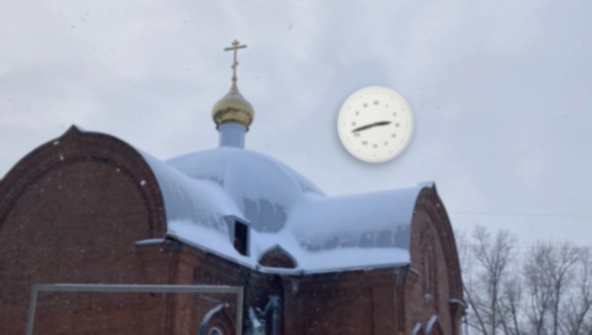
2.42
